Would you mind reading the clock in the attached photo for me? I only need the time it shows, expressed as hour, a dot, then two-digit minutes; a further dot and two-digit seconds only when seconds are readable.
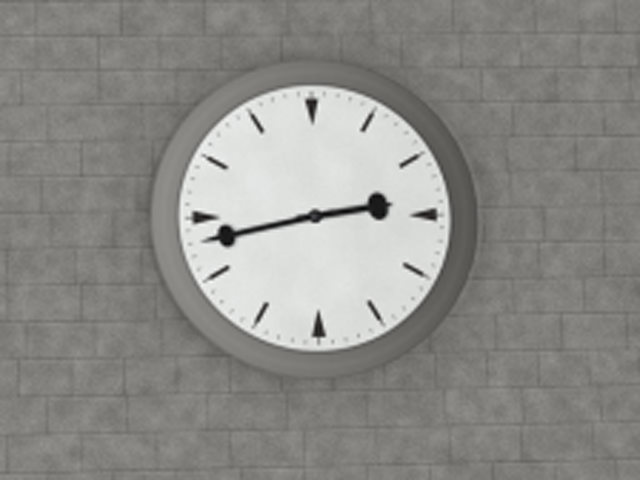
2.43
